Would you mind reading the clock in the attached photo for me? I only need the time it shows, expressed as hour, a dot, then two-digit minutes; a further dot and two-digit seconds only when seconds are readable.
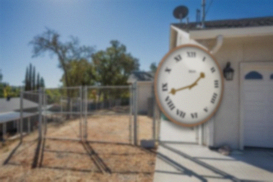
1.43
